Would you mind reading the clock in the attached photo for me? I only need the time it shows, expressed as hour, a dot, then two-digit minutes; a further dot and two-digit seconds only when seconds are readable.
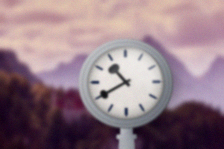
10.40
